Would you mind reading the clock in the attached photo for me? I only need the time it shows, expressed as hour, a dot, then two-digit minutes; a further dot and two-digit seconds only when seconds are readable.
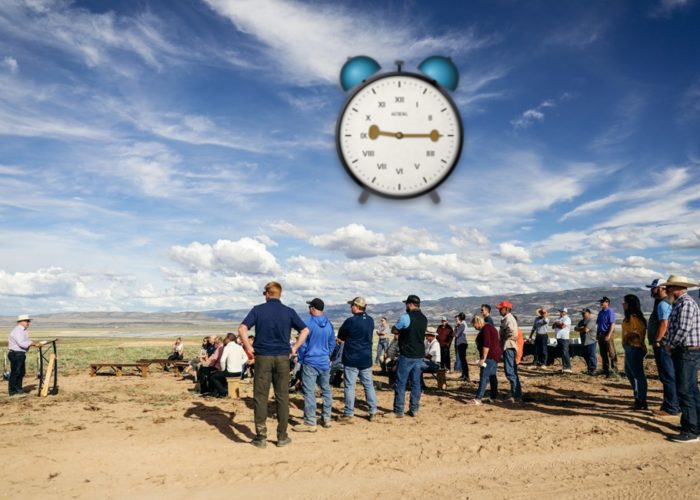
9.15
